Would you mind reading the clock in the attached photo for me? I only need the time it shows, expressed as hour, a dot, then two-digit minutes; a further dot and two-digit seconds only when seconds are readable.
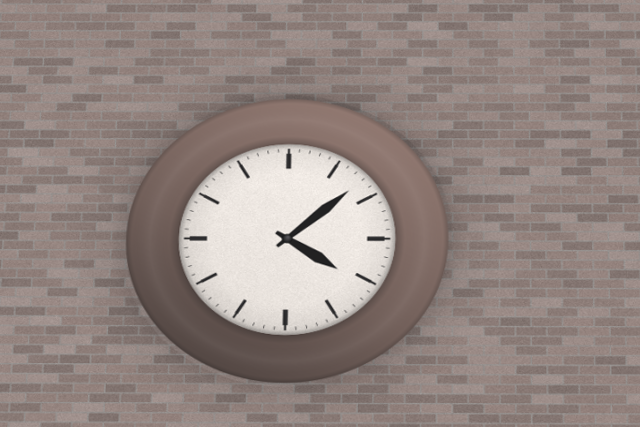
4.08
